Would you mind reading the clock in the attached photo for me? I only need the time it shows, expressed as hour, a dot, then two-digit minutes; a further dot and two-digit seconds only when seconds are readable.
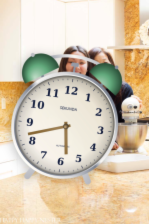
5.42
